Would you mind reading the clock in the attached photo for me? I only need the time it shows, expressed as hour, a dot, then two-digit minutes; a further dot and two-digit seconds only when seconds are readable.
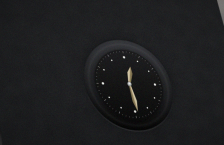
12.29
